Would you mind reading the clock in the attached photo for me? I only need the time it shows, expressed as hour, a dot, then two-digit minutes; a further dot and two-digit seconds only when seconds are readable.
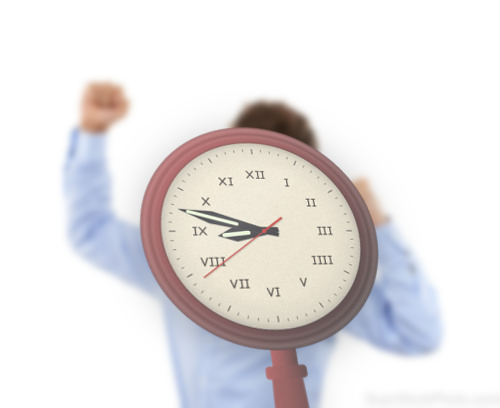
8.47.39
